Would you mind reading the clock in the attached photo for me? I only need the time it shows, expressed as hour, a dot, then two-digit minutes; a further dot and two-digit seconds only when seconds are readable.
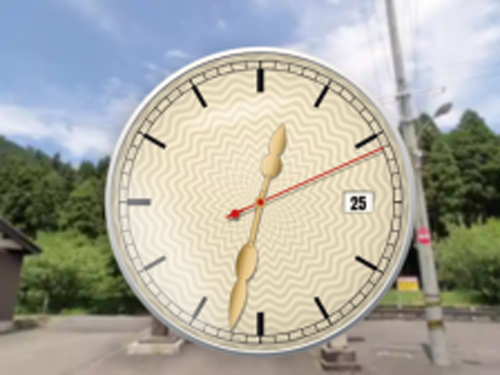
12.32.11
